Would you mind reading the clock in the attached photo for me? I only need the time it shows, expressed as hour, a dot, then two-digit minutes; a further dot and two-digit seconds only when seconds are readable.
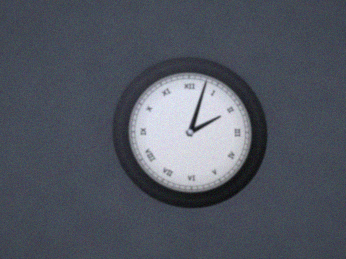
2.03
